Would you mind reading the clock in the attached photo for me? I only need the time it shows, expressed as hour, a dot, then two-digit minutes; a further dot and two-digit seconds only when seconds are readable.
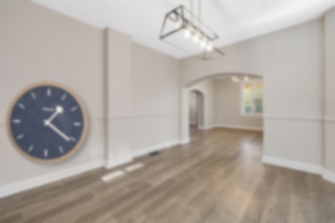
1.21
